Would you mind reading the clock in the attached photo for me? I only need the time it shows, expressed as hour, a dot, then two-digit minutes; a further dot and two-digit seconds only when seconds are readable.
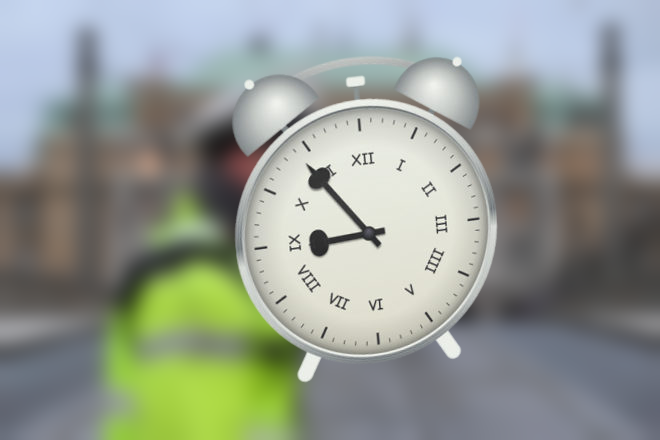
8.54
